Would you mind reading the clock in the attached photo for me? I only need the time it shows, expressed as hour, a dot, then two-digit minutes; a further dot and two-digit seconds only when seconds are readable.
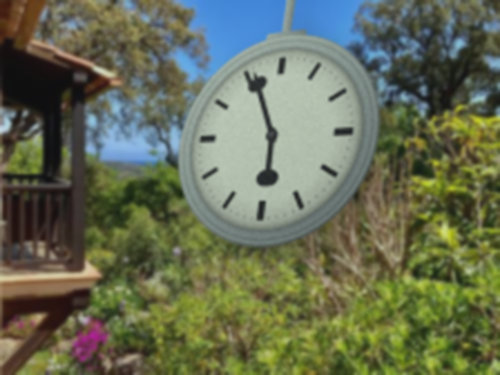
5.56
